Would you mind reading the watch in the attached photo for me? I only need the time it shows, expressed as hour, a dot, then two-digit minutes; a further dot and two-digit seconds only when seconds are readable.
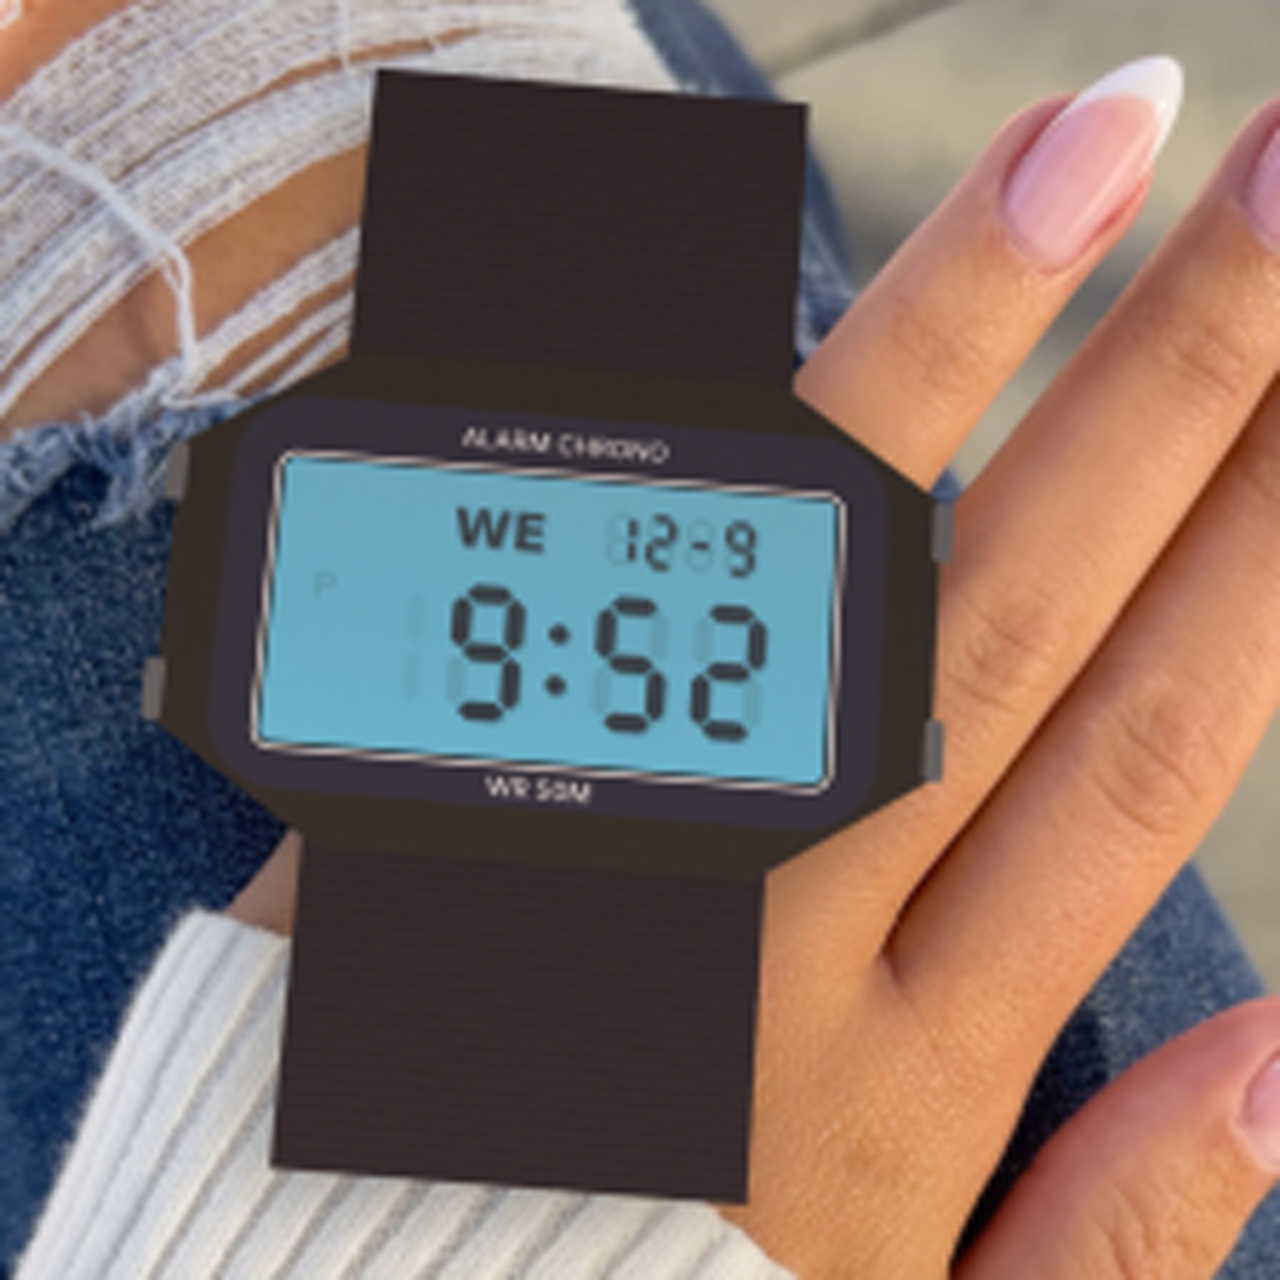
9.52
